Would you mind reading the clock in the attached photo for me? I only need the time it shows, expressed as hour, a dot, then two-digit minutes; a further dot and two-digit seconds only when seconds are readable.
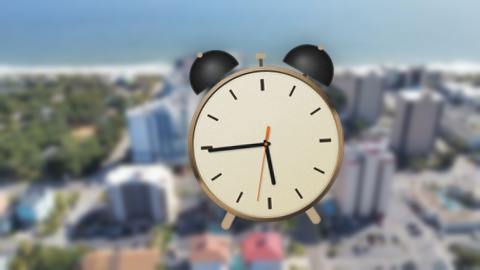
5.44.32
